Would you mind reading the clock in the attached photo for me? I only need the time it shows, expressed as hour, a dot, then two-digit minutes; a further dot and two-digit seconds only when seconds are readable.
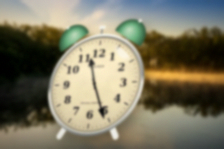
11.26
